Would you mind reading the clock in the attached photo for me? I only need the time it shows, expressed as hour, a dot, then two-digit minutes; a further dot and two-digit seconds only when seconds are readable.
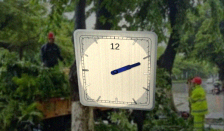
2.11
